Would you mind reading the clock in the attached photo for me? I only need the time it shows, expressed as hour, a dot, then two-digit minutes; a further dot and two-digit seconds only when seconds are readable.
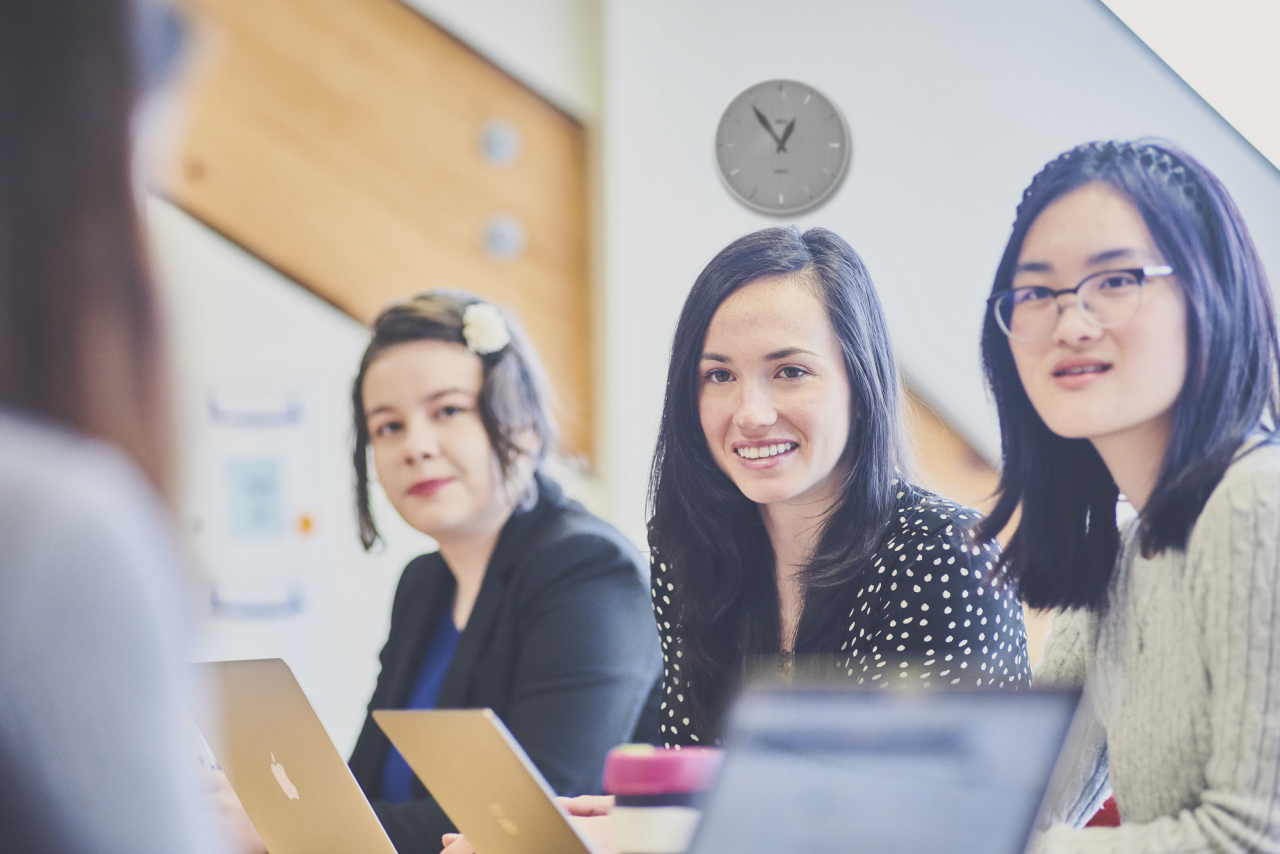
12.54
